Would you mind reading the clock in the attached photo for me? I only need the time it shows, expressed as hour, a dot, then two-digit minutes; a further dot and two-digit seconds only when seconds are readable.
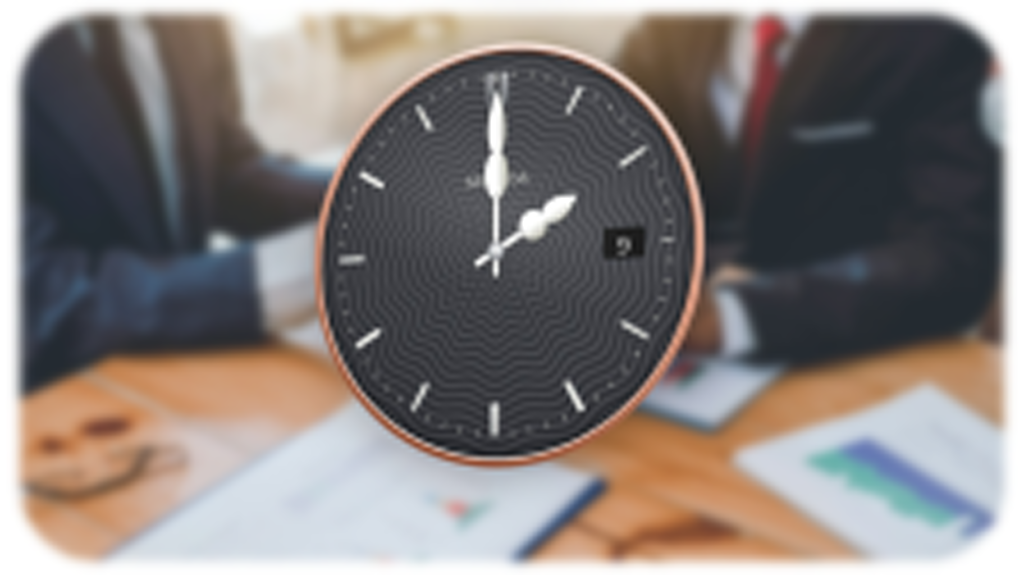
2.00
